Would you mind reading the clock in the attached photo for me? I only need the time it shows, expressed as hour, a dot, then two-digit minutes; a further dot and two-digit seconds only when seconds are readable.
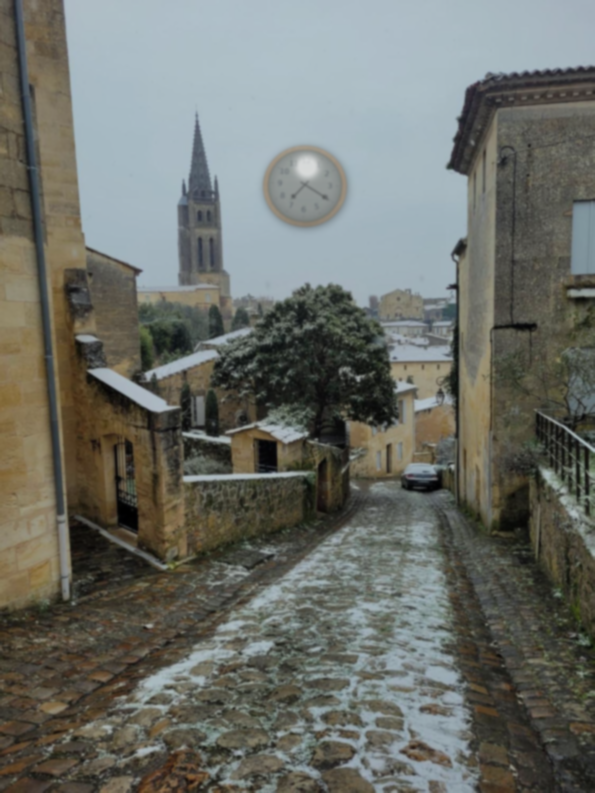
7.20
